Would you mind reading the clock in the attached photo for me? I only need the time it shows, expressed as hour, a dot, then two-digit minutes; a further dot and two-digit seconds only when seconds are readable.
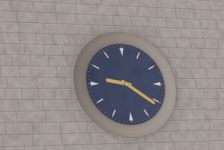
9.21
